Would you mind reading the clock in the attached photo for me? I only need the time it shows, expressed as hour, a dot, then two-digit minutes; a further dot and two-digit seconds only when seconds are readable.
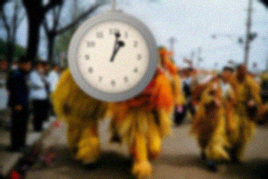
1.02
